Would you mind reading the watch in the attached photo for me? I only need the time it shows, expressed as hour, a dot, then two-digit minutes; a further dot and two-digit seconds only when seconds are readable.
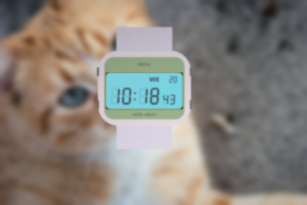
10.18.43
